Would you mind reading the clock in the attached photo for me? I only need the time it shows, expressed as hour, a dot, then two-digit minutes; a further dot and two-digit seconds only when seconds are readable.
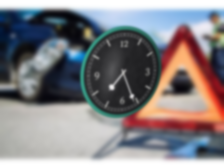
7.26
